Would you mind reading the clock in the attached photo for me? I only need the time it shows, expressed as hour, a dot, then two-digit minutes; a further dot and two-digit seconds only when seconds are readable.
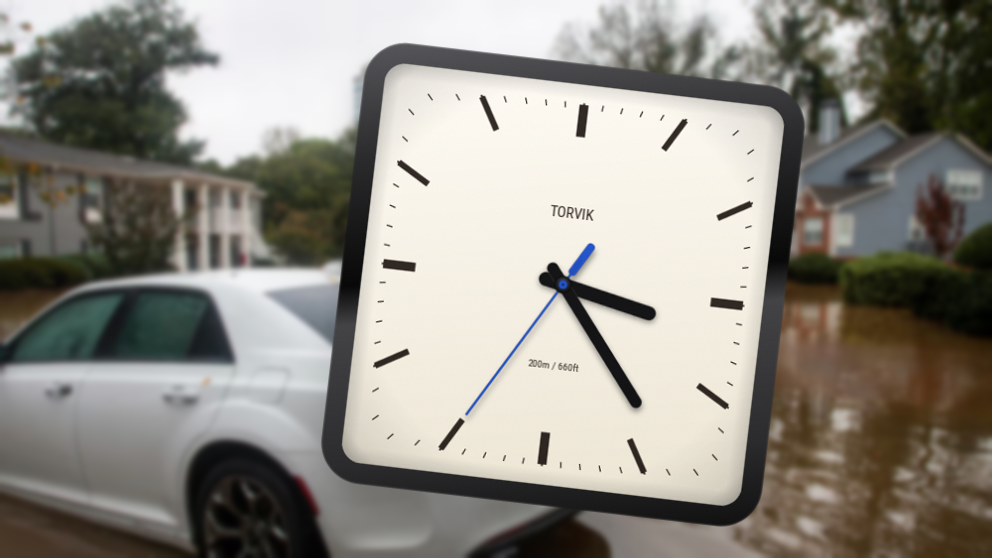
3.23.35
